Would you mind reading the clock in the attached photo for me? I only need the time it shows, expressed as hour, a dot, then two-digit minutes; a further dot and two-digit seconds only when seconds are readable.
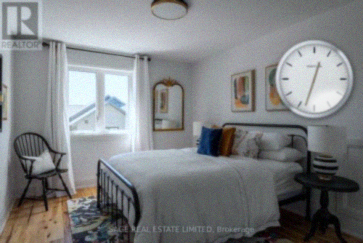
12.33
